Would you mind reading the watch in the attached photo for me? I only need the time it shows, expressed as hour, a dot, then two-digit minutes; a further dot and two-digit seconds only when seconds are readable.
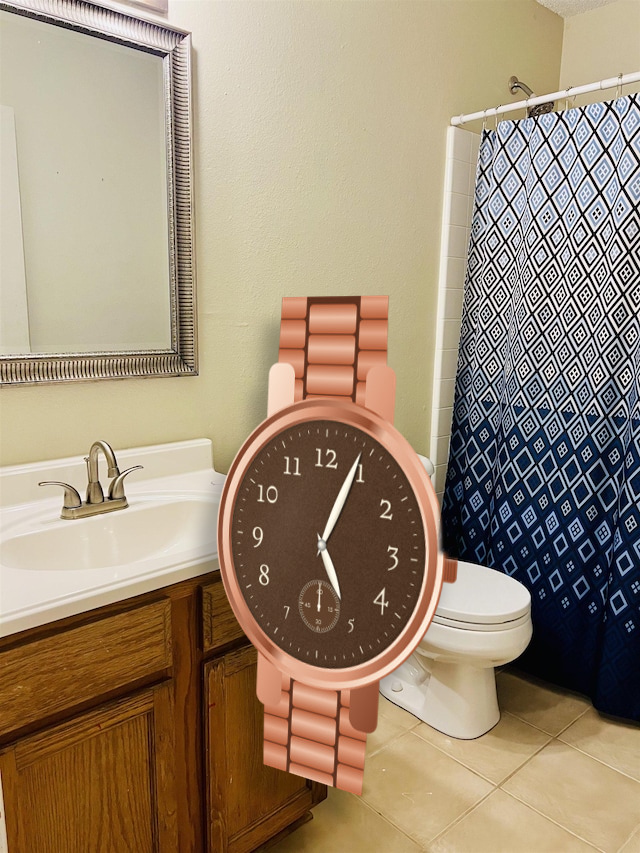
5.04
